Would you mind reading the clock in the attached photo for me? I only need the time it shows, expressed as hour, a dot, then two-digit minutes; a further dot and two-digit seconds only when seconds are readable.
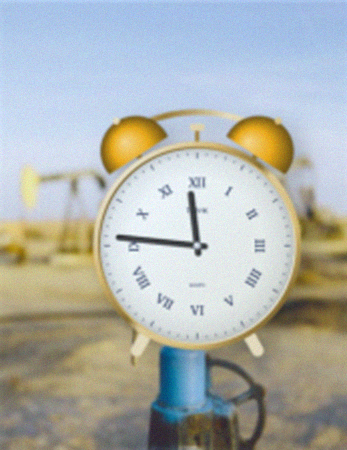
11.46
